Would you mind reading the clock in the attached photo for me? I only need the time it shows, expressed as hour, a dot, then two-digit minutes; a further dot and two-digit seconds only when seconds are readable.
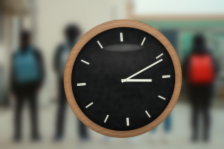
3.11
